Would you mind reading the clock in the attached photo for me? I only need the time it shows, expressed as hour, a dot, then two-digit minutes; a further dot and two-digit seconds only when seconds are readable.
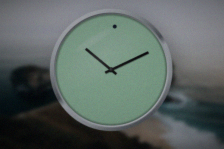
10.10
